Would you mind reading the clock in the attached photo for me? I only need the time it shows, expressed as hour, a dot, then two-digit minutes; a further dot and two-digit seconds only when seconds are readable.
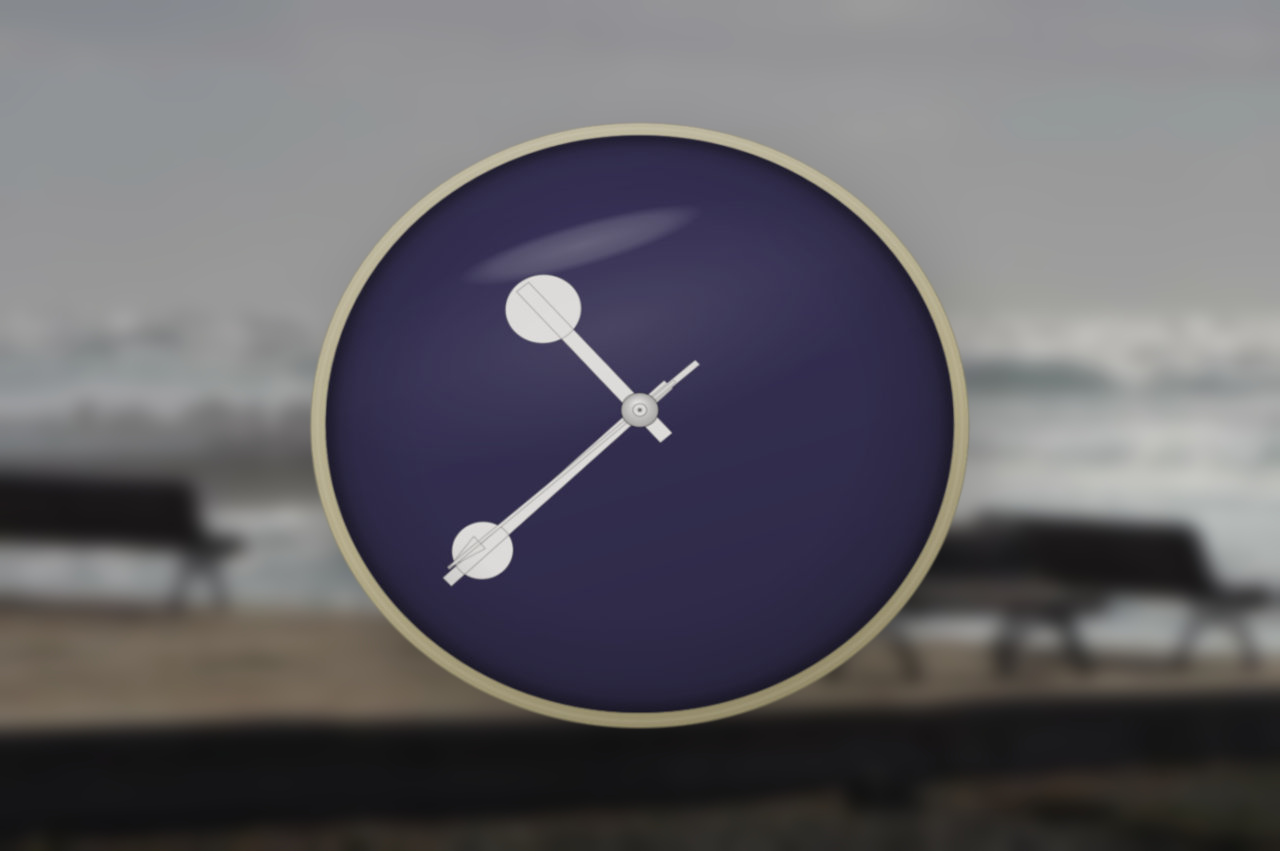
10.37.38
